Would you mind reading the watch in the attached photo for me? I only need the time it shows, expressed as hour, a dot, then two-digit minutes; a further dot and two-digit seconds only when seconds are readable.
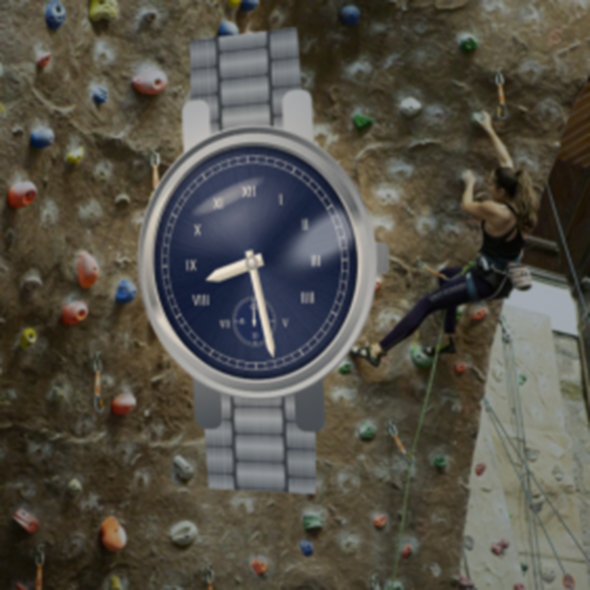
8.28
